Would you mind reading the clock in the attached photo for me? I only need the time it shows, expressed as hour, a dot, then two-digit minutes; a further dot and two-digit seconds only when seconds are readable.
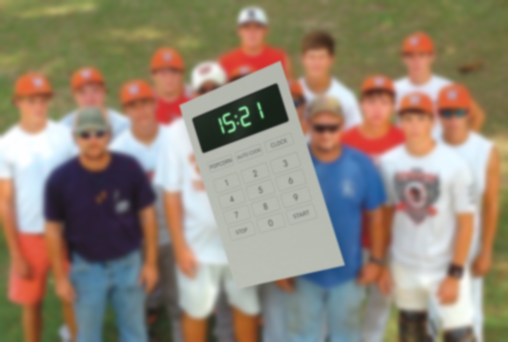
15.21
